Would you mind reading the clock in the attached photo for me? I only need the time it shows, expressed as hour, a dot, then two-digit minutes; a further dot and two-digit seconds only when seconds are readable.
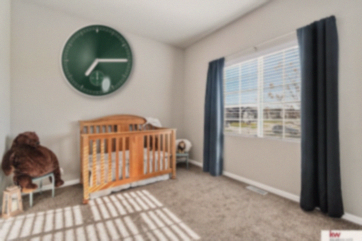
7.15
